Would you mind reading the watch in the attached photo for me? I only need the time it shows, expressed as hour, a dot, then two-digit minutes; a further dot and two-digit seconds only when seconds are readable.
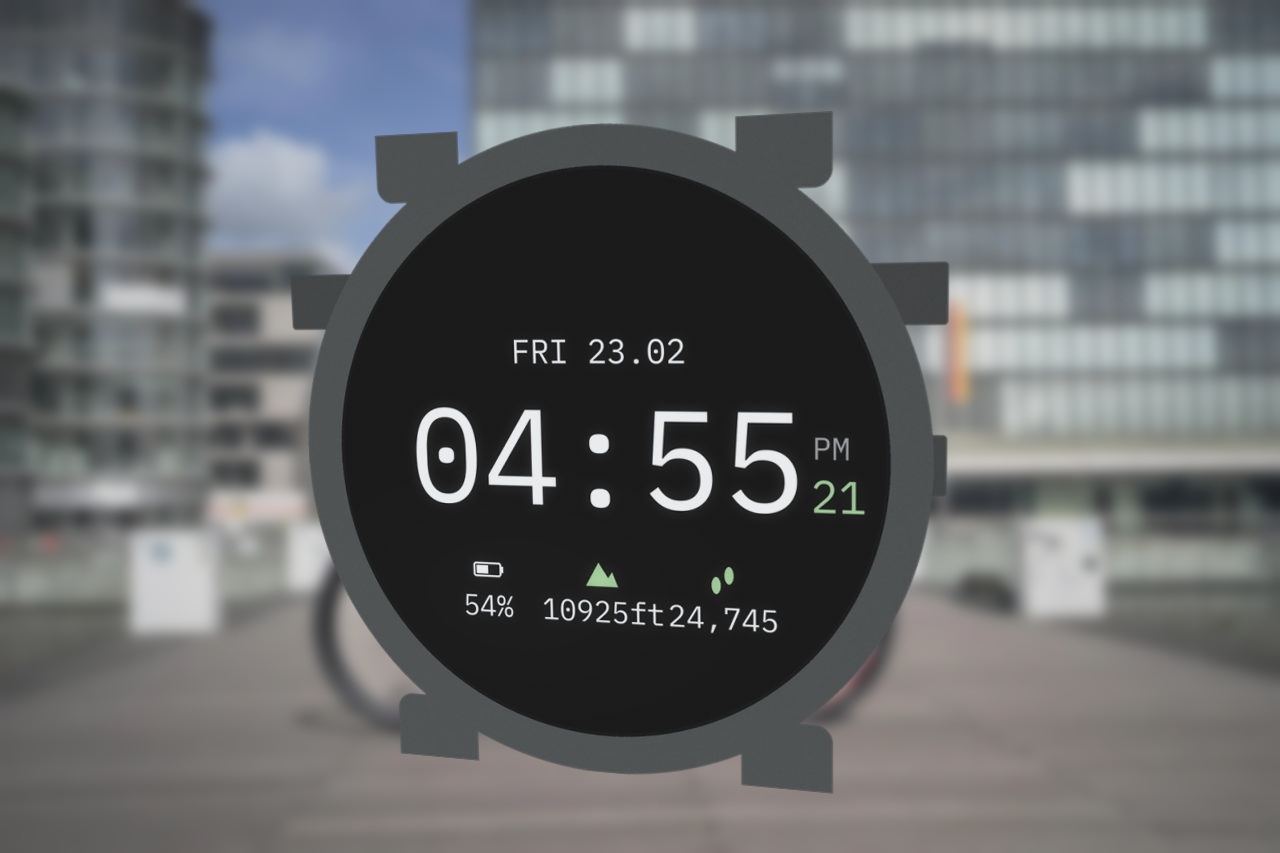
4.55.21
